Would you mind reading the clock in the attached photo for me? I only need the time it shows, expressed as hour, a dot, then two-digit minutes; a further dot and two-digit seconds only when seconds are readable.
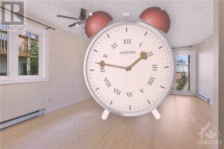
1.47
